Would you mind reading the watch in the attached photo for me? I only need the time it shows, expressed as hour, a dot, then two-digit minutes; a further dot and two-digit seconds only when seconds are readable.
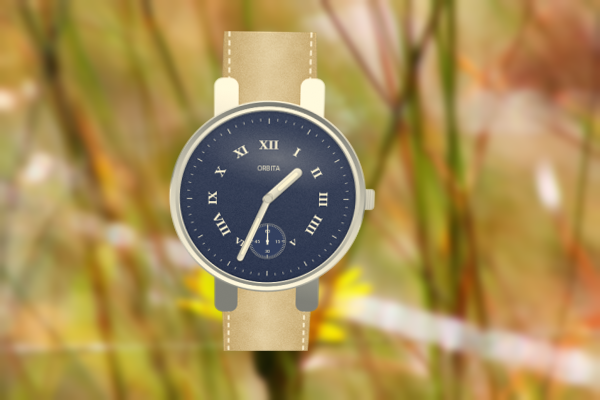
1.34
